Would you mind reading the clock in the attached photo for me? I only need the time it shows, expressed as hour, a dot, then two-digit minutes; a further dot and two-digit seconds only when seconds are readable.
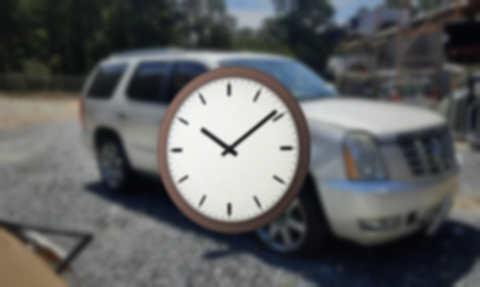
10.09
